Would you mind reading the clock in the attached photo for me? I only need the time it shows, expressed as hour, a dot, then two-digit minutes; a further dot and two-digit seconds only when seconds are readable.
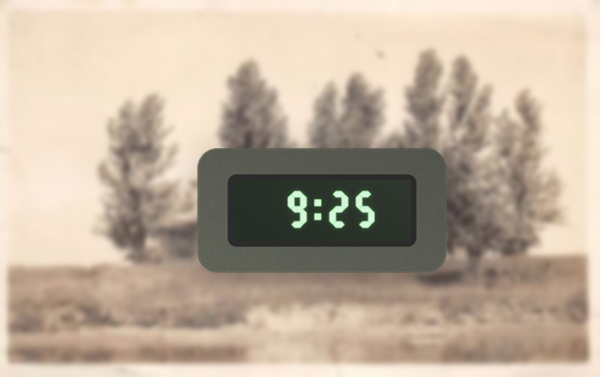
9.25
